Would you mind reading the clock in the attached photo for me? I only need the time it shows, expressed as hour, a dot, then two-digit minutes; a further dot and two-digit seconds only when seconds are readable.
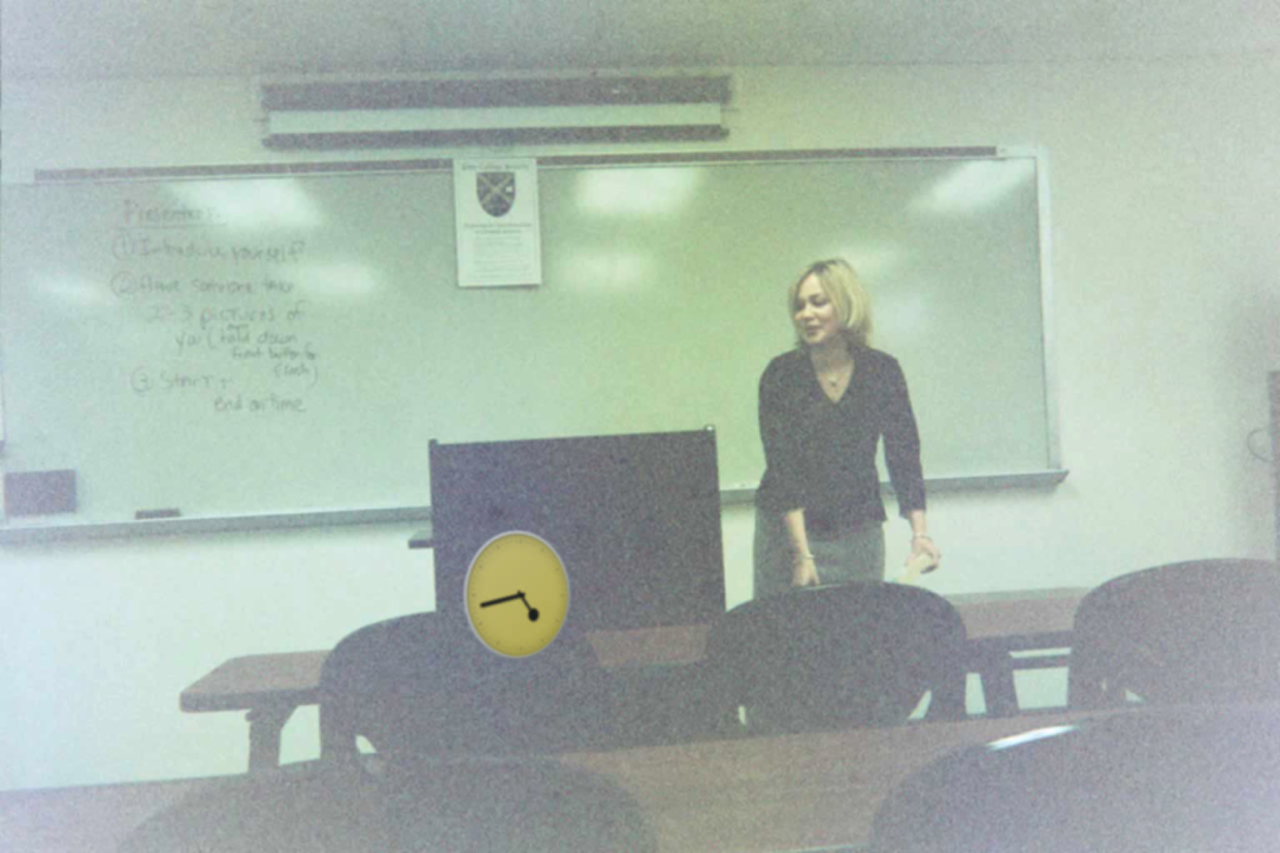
4.43
